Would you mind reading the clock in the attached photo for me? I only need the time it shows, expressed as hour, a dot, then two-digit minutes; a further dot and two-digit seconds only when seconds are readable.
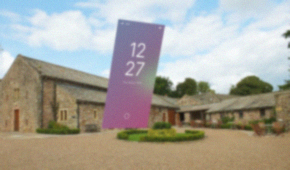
12.27
